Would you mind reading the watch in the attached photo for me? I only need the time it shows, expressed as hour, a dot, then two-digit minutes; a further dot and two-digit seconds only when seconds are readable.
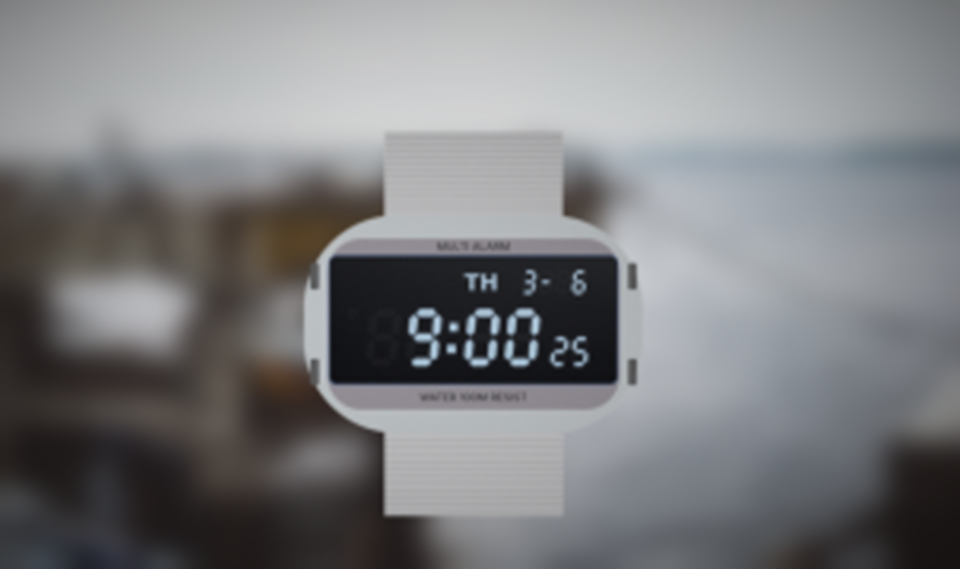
9.00.25
